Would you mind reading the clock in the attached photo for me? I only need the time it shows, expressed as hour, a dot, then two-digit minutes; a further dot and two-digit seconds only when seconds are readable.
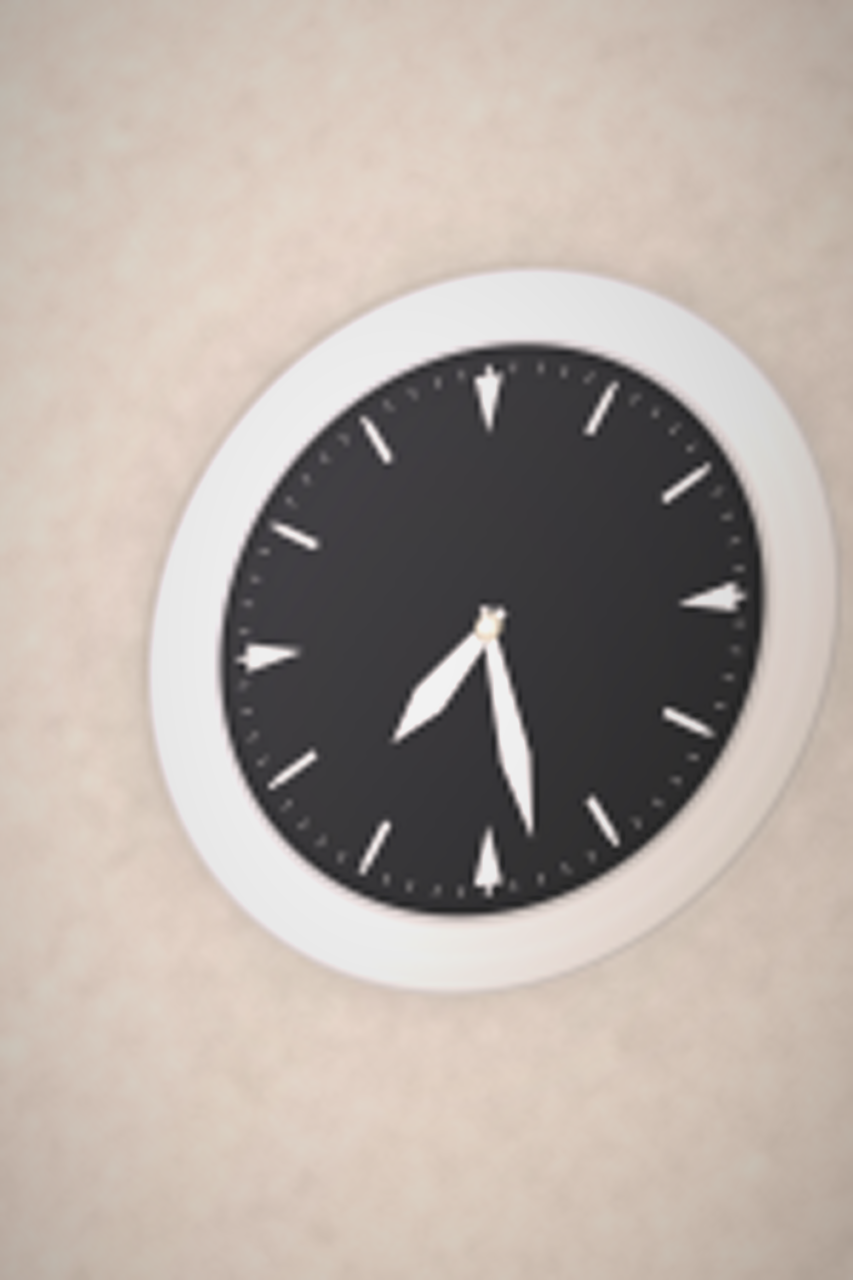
7.28
